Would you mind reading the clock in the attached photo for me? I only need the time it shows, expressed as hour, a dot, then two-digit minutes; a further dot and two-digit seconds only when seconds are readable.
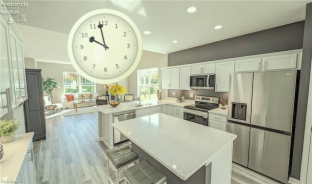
9.58
